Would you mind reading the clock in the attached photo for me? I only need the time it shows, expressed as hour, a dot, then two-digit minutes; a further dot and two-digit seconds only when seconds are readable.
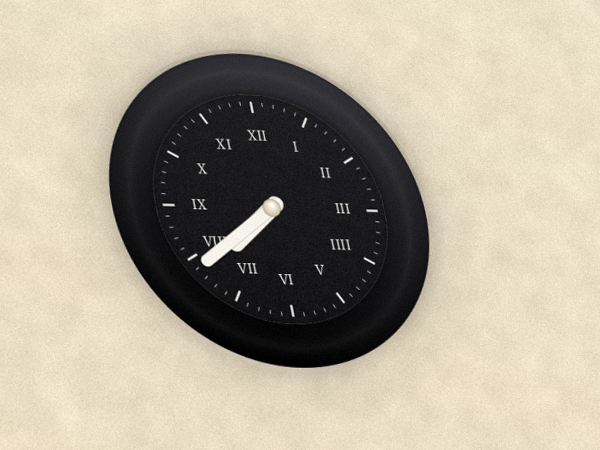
7.39
